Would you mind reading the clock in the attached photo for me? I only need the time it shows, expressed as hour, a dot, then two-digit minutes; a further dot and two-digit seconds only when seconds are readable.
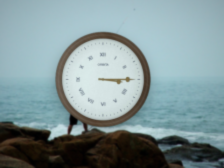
3.15
